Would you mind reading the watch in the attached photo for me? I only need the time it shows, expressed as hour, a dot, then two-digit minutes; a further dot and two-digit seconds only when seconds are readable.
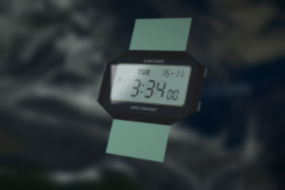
3.34.00
